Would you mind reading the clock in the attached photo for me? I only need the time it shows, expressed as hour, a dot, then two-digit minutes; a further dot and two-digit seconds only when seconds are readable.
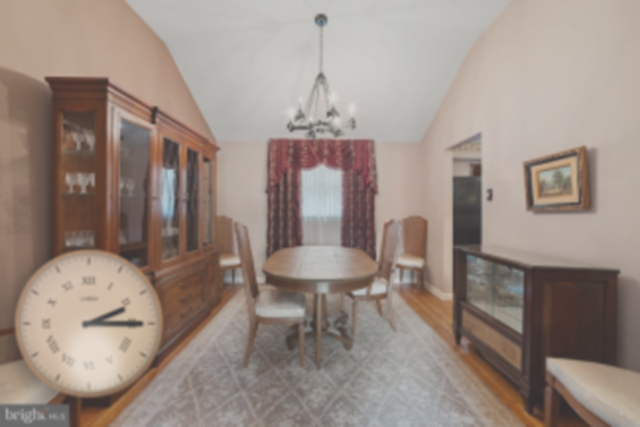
2.15
